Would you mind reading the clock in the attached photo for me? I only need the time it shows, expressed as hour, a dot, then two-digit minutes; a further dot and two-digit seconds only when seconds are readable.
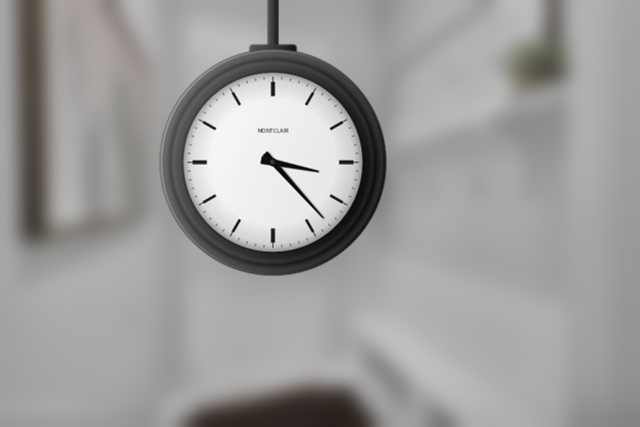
3.23
